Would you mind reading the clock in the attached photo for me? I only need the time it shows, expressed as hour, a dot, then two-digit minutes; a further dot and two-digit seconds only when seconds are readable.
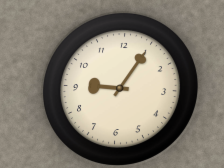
9.05
